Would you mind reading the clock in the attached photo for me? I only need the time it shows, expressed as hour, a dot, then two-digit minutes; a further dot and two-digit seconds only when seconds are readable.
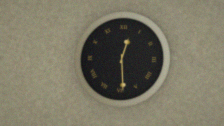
12.29
